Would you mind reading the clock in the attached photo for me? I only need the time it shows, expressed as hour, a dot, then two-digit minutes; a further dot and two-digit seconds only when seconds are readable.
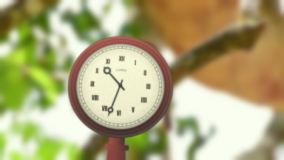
10.33
